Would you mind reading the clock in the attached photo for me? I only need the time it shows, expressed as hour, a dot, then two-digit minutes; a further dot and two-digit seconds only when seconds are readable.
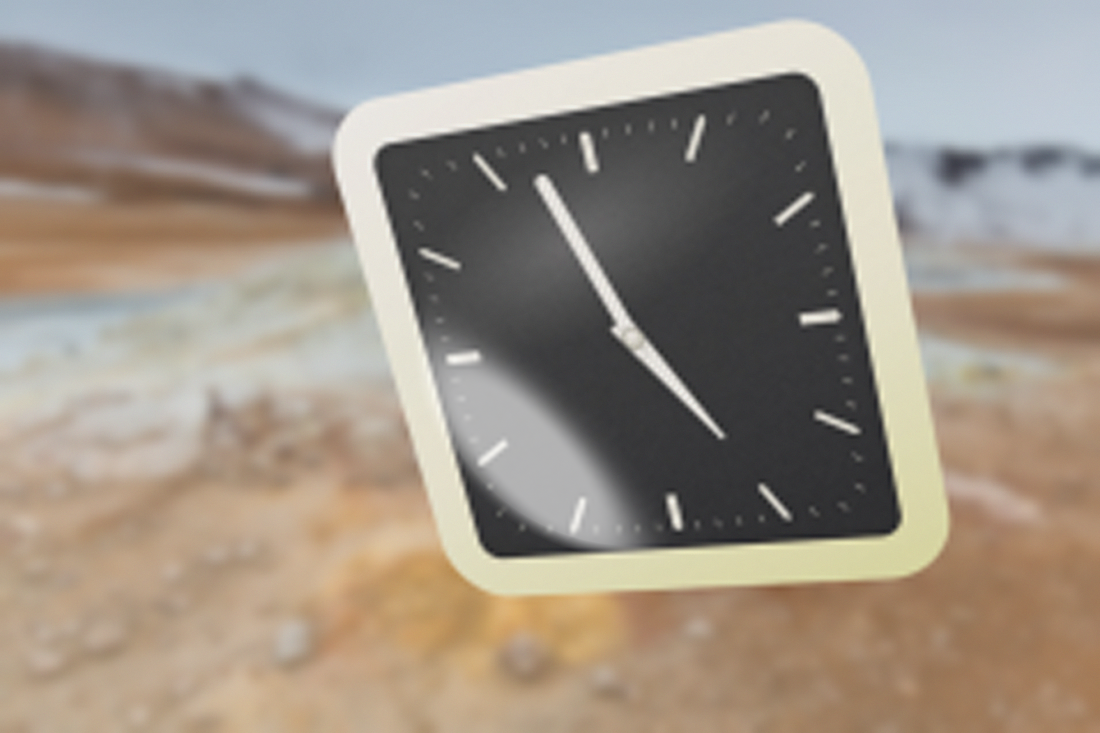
4.57
